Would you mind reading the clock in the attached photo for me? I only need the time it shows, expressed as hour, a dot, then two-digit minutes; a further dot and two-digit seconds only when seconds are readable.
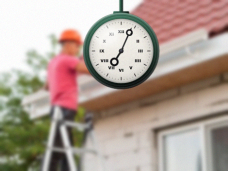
7.04
